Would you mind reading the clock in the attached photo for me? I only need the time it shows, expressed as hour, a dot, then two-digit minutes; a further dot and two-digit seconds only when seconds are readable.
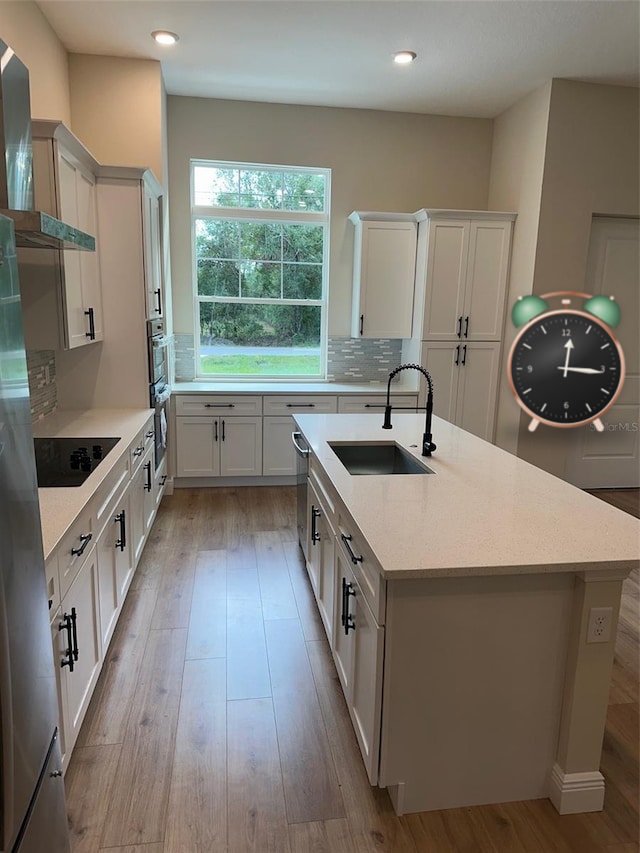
12.16
